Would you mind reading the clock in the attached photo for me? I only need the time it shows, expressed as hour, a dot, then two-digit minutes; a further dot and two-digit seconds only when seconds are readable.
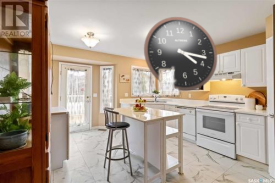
4.17
